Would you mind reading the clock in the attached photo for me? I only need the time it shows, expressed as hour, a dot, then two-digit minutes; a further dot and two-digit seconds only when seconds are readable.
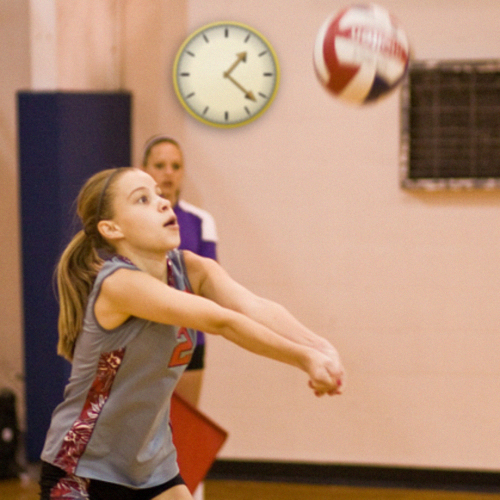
1.22
